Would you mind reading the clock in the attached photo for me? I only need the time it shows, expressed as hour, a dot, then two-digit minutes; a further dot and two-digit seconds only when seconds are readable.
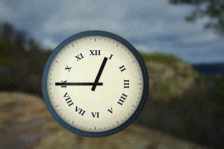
12.45
